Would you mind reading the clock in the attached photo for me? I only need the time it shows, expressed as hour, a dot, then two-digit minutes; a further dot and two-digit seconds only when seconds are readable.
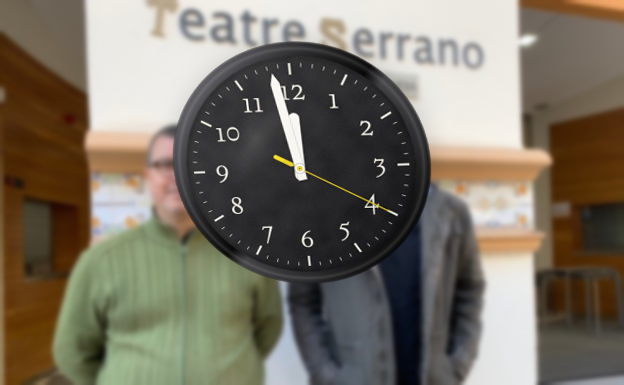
11.58.20
